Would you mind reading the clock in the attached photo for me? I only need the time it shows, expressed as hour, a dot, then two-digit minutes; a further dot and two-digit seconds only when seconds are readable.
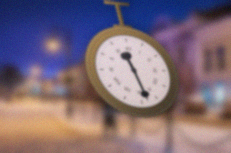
11.28
